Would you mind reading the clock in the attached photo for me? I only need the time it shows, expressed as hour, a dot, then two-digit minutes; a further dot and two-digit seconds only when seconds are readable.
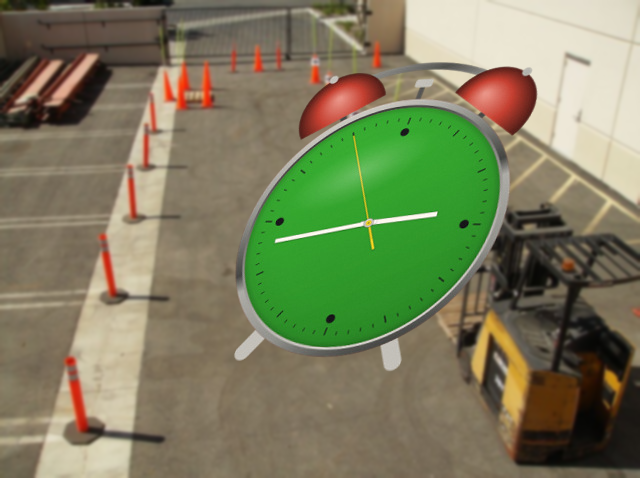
2.42.55
